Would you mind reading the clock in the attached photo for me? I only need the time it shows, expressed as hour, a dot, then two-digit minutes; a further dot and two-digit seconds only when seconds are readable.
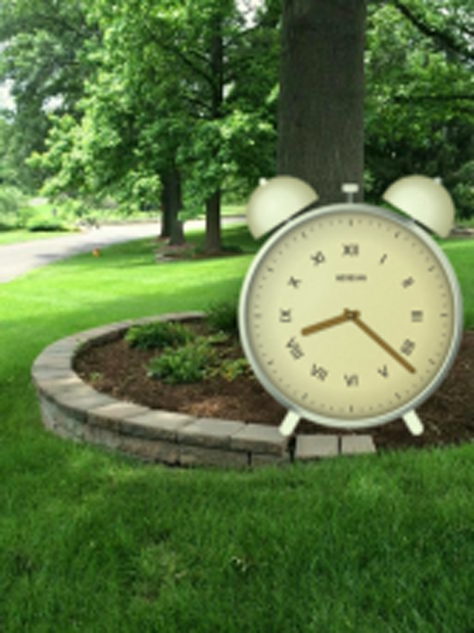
8.22
